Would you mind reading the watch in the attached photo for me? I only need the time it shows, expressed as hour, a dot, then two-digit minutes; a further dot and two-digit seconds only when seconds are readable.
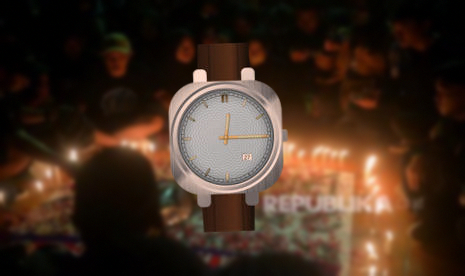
12.15
